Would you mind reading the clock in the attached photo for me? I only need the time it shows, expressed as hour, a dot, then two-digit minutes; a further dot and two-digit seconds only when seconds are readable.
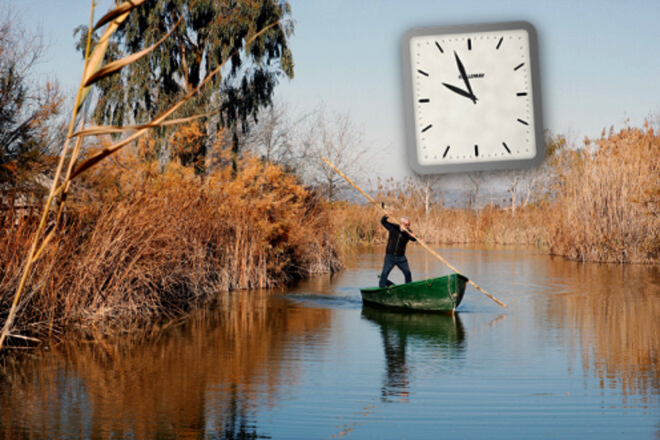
9.57
